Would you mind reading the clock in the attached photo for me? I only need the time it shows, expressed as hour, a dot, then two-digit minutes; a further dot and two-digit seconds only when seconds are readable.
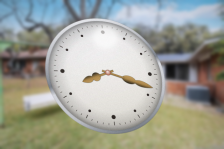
8.18
